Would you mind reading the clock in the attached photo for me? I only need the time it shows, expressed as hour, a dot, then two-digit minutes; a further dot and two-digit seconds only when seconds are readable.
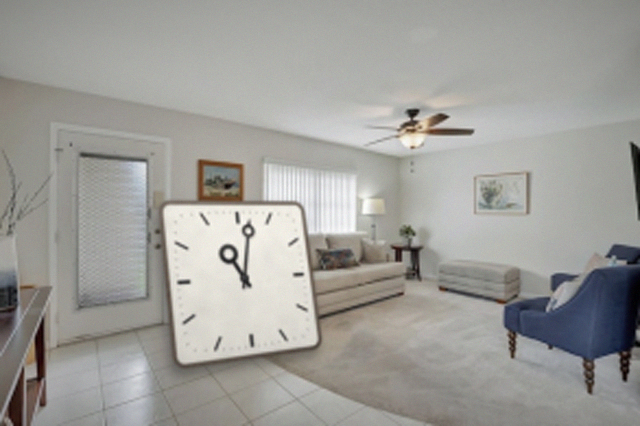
11.02
